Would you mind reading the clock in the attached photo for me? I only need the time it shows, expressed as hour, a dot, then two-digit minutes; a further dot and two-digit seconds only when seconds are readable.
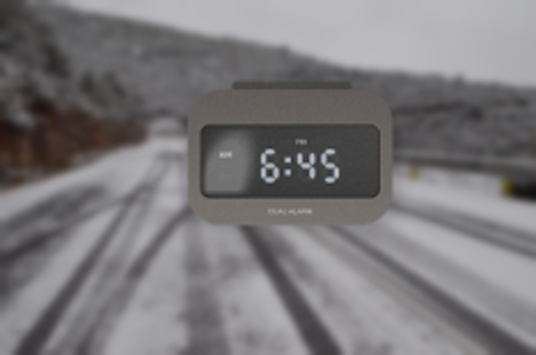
6.45
